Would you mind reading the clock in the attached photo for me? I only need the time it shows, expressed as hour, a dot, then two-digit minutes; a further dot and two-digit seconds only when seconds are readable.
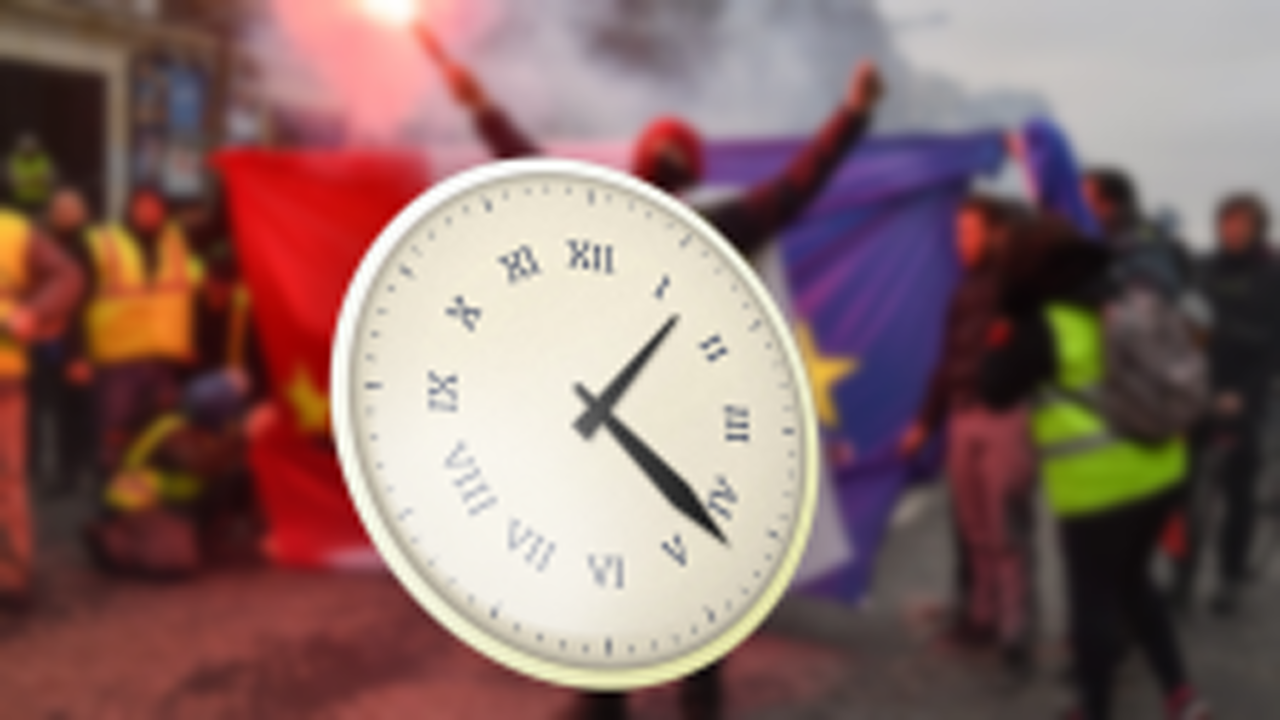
1.22
